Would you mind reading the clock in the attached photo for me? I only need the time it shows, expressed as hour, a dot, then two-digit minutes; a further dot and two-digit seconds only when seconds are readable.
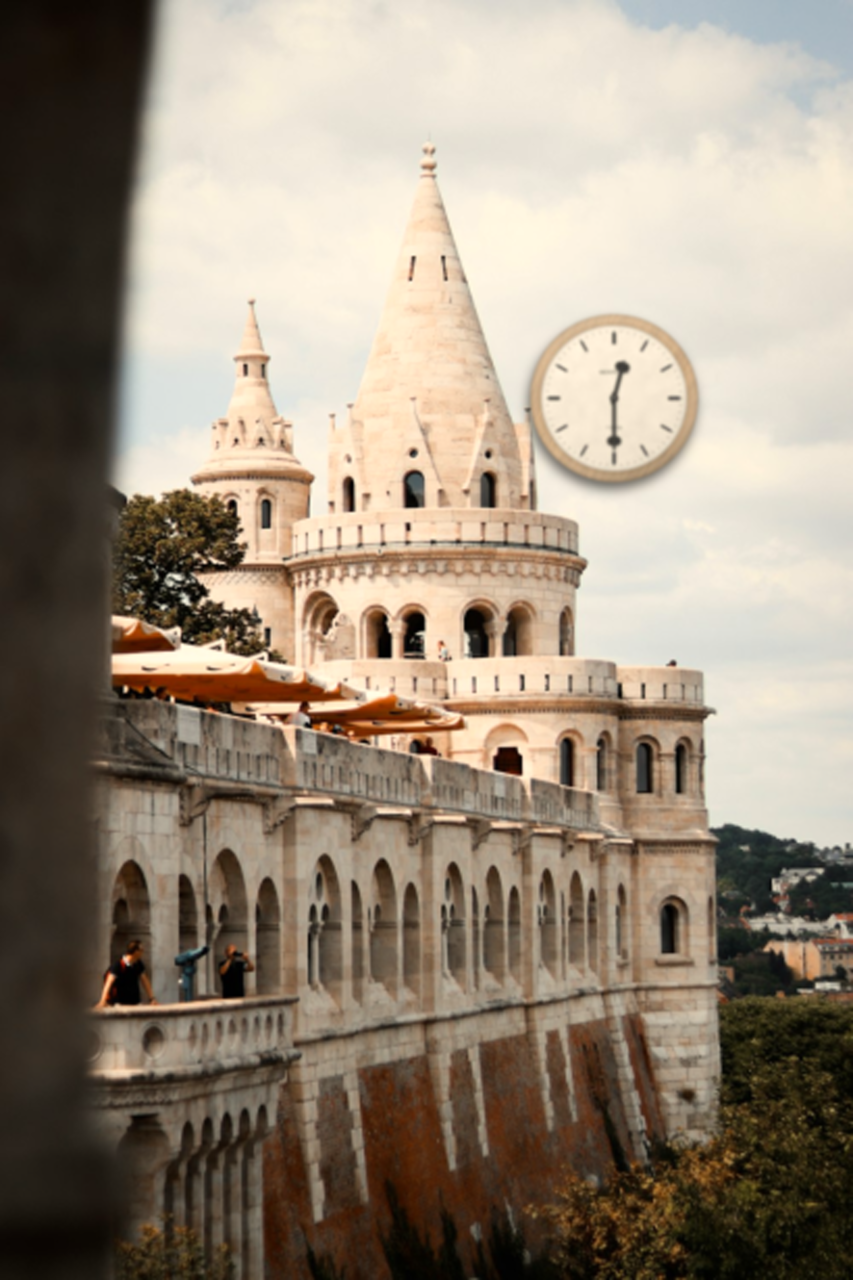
12.30
